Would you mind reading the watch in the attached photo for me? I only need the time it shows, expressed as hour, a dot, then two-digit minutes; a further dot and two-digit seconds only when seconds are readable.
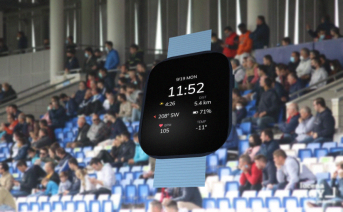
11.52
